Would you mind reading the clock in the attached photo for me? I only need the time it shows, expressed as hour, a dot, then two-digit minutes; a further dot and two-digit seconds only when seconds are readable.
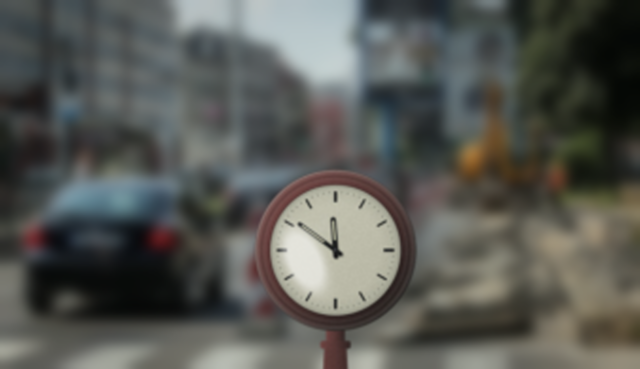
11.51
